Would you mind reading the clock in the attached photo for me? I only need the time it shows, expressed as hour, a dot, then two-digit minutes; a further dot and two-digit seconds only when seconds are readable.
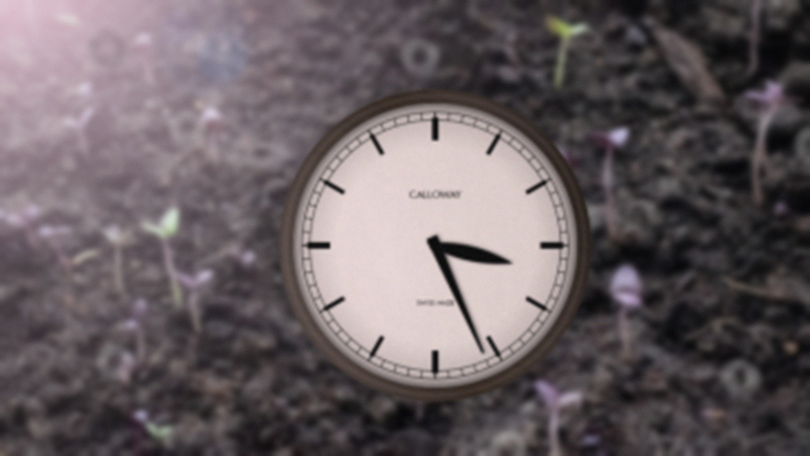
3.26
